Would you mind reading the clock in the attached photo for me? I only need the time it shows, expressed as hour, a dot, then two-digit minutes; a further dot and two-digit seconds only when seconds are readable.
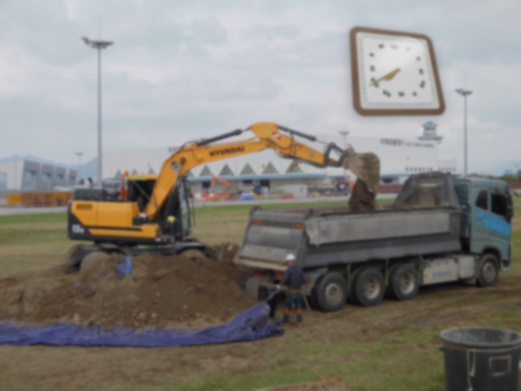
7.40
